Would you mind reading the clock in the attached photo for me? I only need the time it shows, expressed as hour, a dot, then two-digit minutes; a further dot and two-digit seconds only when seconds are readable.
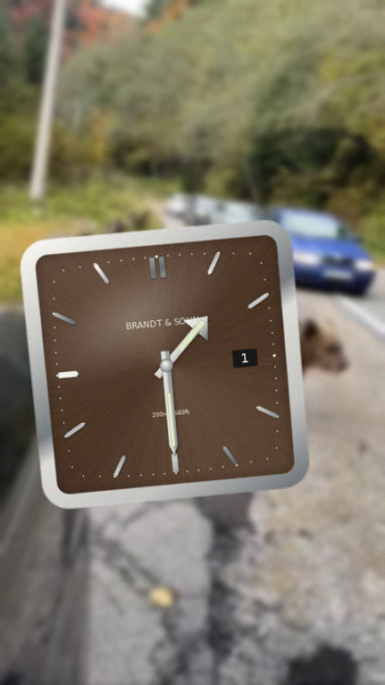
1.30
